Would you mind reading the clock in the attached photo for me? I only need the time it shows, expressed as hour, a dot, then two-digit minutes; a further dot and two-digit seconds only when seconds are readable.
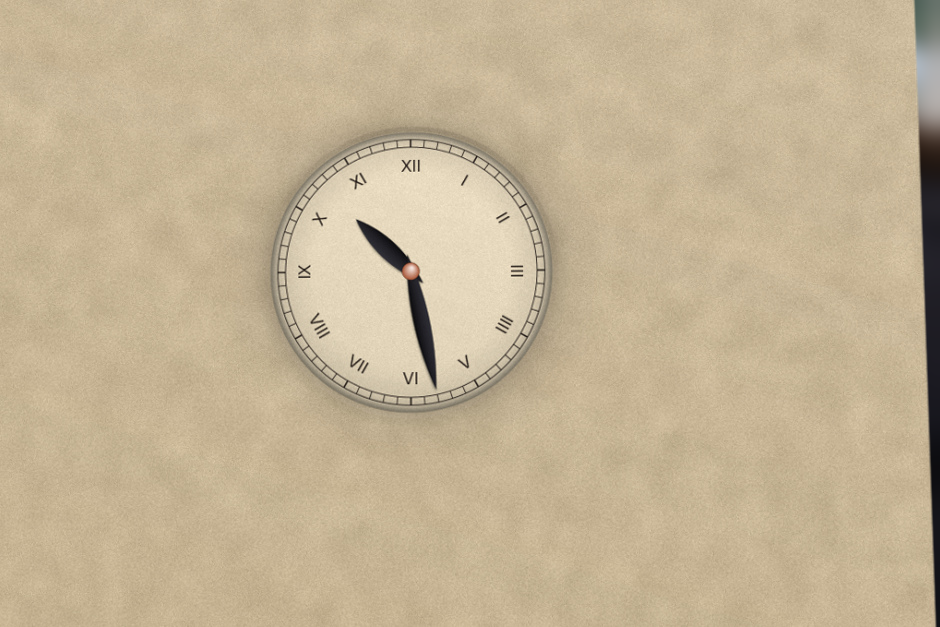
10.28
